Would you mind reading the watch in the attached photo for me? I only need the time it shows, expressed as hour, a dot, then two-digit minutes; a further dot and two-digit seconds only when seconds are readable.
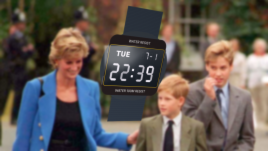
22.39
